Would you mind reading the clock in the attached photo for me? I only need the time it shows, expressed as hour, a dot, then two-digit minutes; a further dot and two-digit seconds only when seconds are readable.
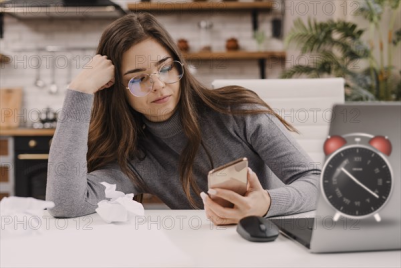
10.21
